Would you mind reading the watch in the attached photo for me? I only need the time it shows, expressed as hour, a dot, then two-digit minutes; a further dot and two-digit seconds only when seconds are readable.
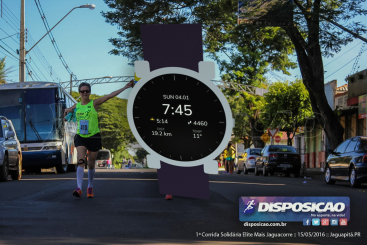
7.45
